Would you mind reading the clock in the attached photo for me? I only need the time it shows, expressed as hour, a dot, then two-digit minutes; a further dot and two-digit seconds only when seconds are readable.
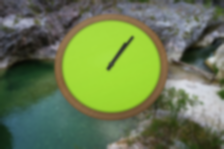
1.06
